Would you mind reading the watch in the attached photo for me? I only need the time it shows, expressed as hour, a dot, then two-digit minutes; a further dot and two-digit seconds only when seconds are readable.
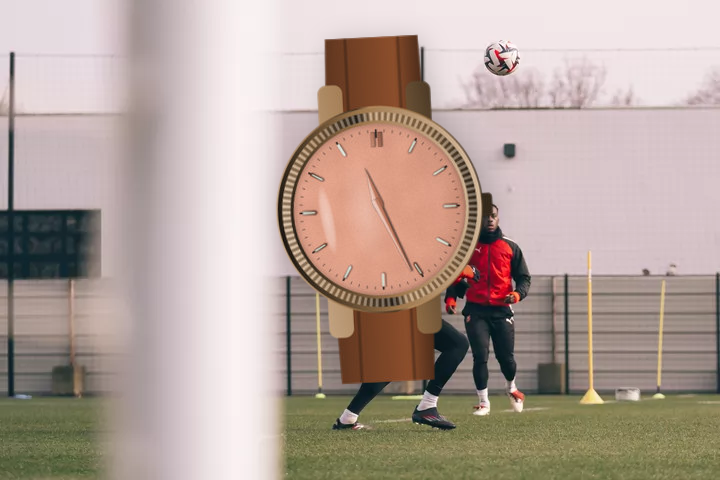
11.26
